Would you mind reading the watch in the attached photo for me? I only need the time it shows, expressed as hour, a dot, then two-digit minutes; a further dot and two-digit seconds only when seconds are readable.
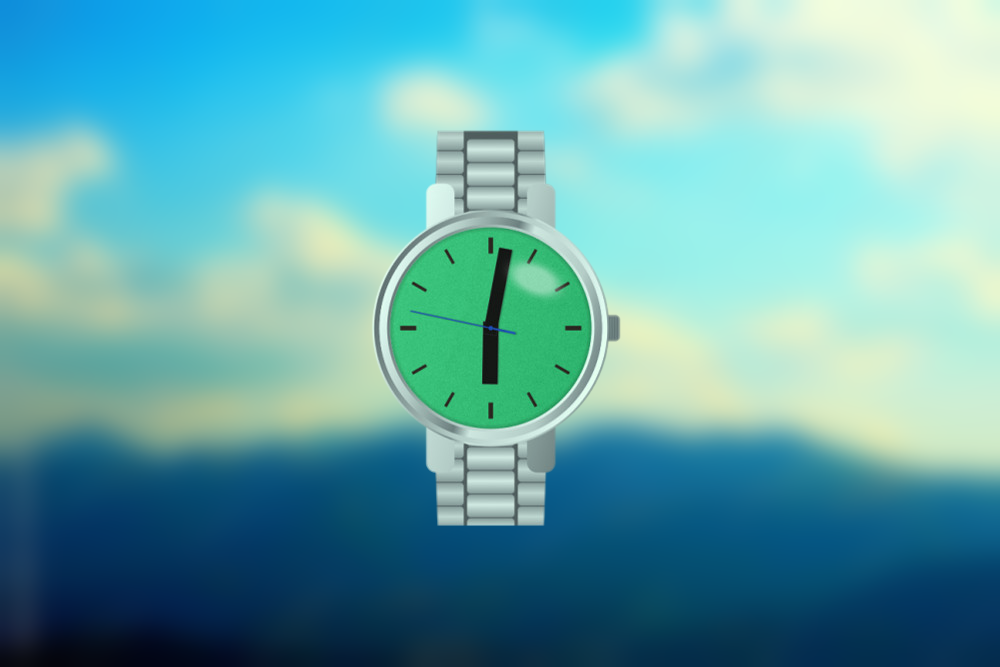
6.01.47
